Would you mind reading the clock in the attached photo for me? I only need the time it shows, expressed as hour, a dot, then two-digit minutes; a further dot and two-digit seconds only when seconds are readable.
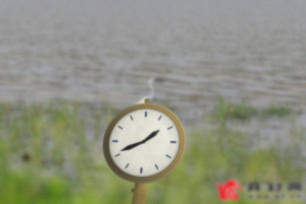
1.41
